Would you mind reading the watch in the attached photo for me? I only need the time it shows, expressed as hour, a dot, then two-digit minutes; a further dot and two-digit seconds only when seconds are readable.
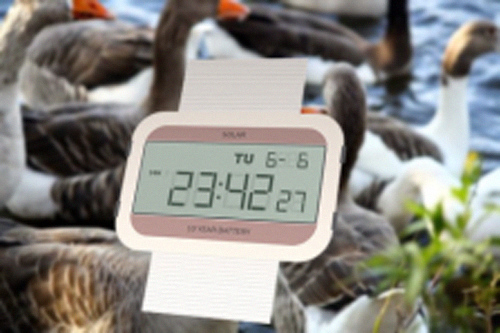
23.42.27
